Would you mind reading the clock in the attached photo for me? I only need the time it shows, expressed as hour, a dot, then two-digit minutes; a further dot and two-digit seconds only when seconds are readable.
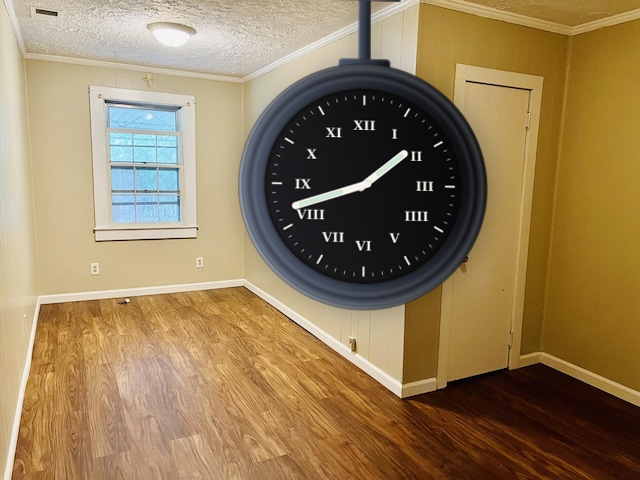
1.42
